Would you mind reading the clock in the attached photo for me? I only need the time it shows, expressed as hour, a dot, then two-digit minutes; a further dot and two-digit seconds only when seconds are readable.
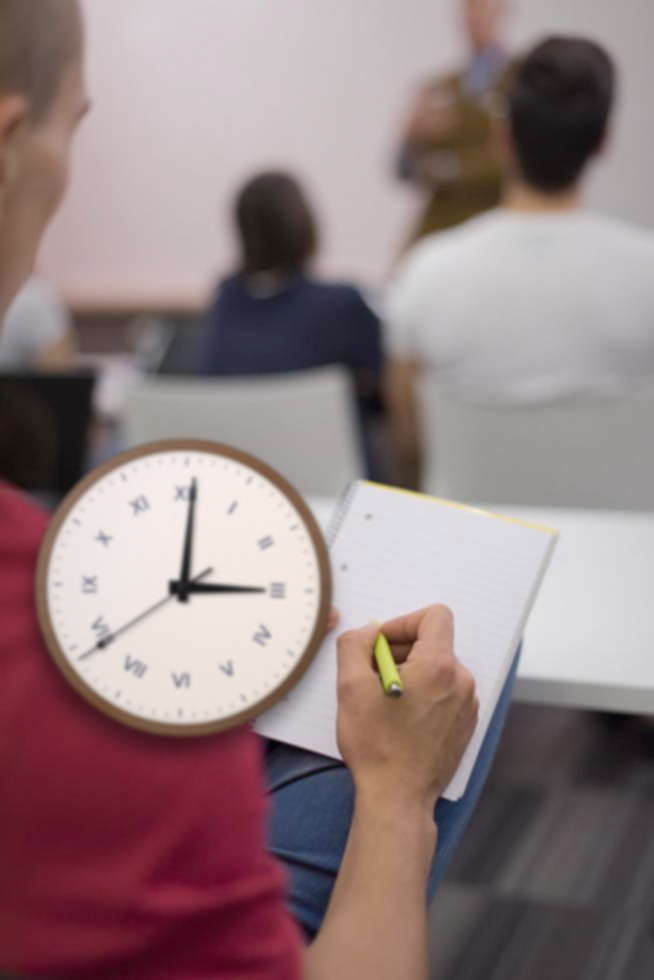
3.00.39
